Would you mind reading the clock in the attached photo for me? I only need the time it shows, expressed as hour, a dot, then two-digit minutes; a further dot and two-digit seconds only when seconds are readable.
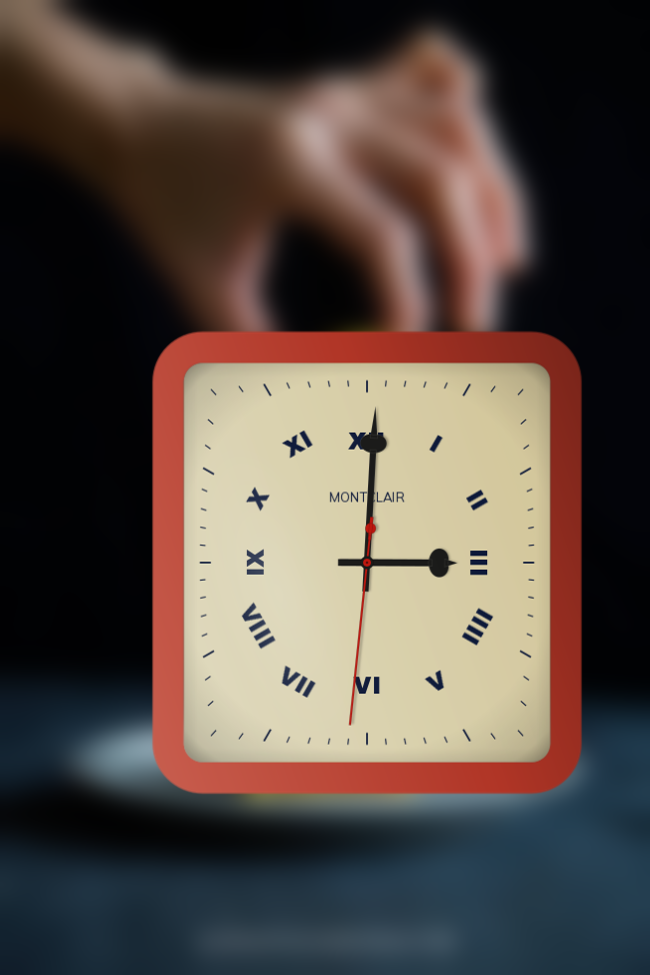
3.00.31
